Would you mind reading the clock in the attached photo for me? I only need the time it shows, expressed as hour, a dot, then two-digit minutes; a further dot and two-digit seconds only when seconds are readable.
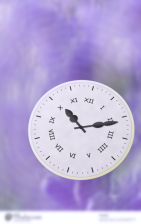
10.11
